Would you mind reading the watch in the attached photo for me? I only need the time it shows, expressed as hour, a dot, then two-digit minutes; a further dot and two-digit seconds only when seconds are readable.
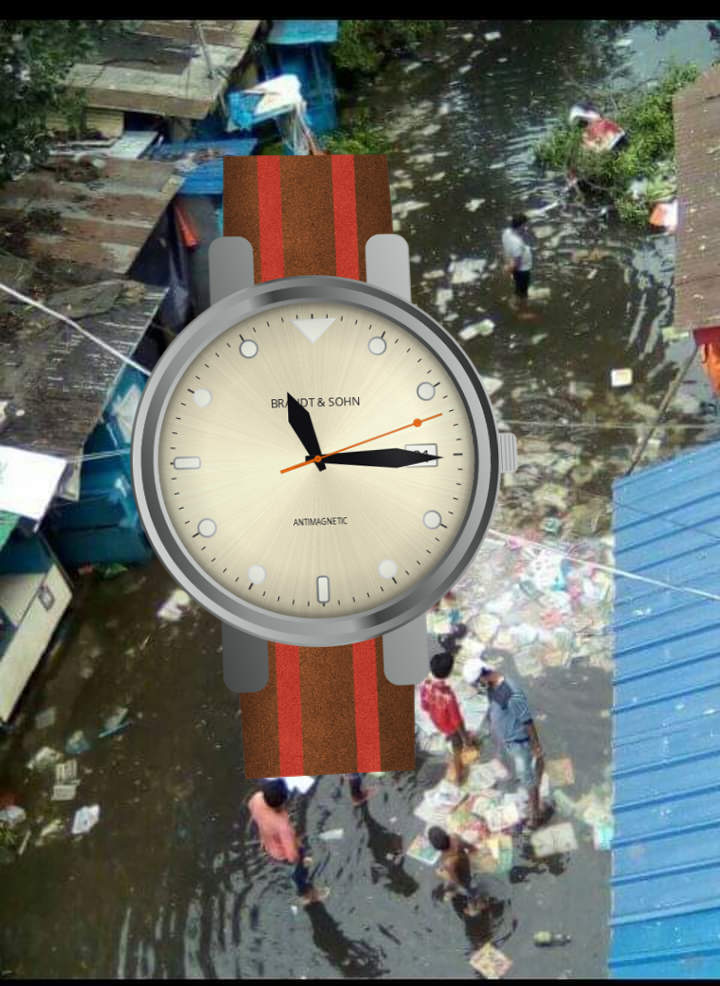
11.15.12
